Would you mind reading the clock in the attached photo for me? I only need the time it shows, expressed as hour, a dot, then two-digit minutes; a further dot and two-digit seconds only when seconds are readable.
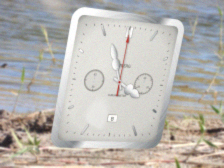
3.56
